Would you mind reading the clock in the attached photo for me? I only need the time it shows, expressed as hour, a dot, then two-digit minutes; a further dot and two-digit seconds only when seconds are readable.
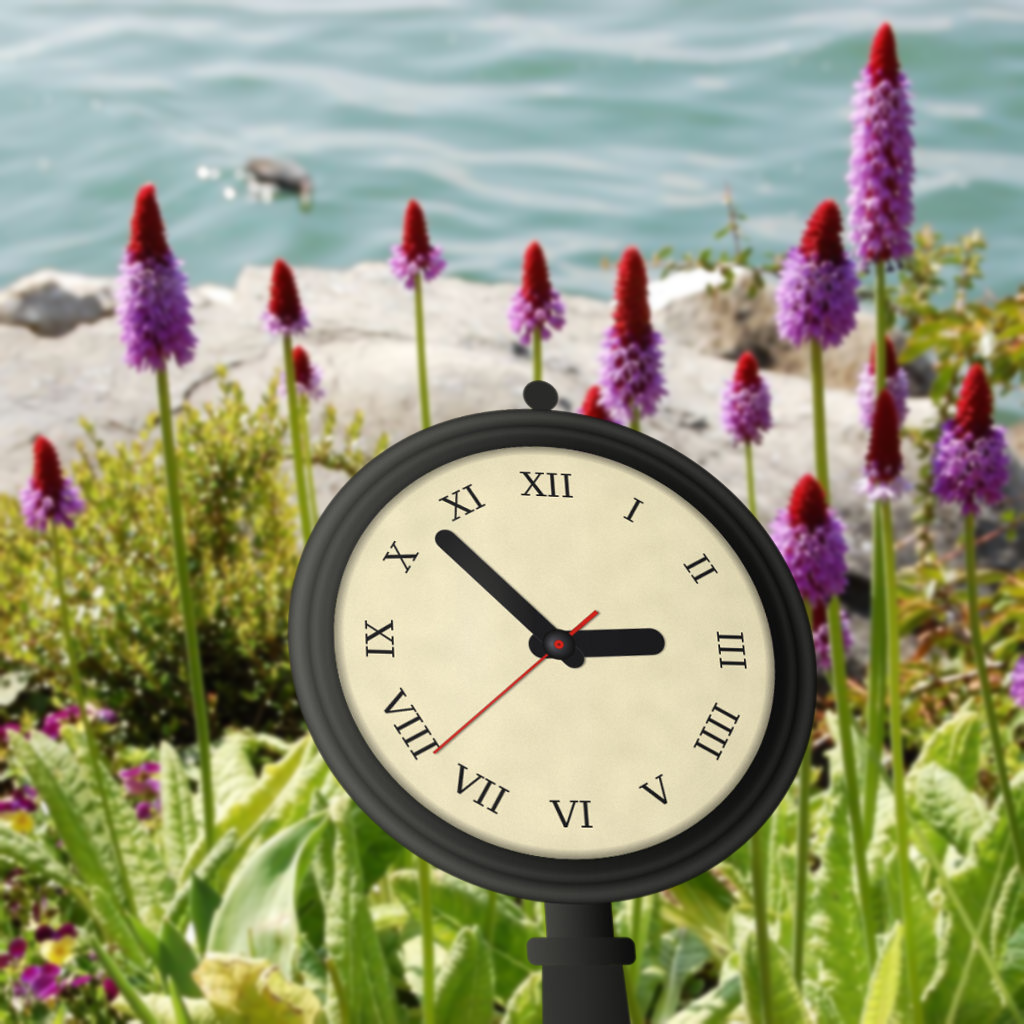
2.52.38
